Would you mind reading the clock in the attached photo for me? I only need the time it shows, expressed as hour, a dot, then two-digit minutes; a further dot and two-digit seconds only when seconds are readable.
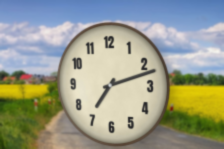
7.12
